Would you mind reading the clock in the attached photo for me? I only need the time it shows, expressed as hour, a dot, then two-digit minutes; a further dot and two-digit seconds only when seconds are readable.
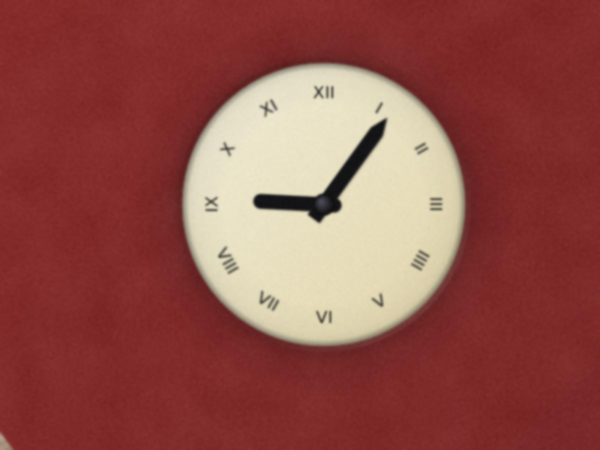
9.06
